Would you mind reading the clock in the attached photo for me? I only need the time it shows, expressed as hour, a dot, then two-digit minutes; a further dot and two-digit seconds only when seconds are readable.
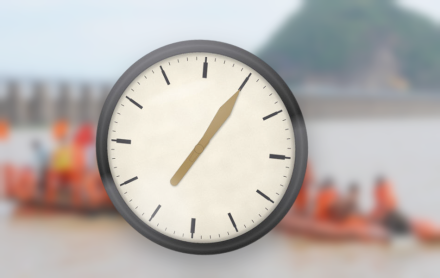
7.05
